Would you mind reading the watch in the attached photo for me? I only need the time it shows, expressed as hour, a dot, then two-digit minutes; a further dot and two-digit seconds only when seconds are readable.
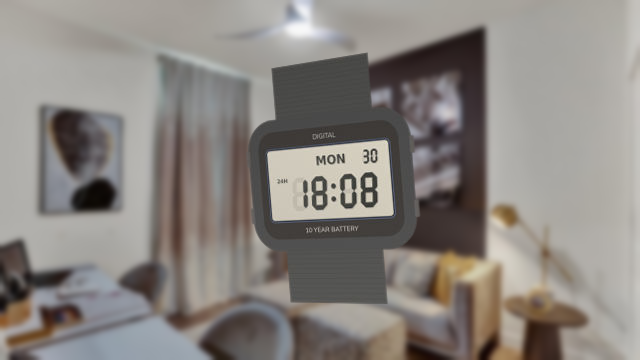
18.08
